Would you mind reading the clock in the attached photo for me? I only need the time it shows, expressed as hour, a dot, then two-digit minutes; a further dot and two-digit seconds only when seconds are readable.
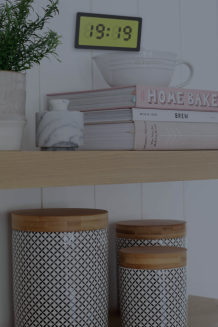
19.19
